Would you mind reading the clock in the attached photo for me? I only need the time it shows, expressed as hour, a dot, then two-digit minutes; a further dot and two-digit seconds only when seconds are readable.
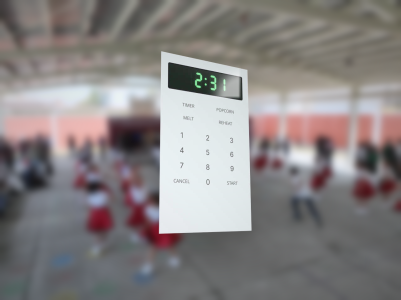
2.31
